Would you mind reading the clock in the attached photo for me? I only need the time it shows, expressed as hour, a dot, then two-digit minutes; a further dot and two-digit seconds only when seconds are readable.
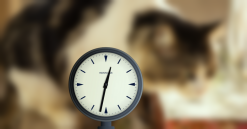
12.32
